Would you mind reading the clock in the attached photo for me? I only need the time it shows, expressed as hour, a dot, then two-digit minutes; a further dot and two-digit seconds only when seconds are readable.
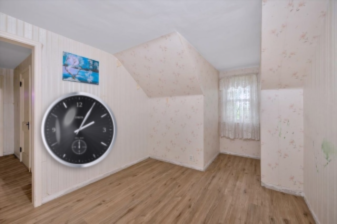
2.05
